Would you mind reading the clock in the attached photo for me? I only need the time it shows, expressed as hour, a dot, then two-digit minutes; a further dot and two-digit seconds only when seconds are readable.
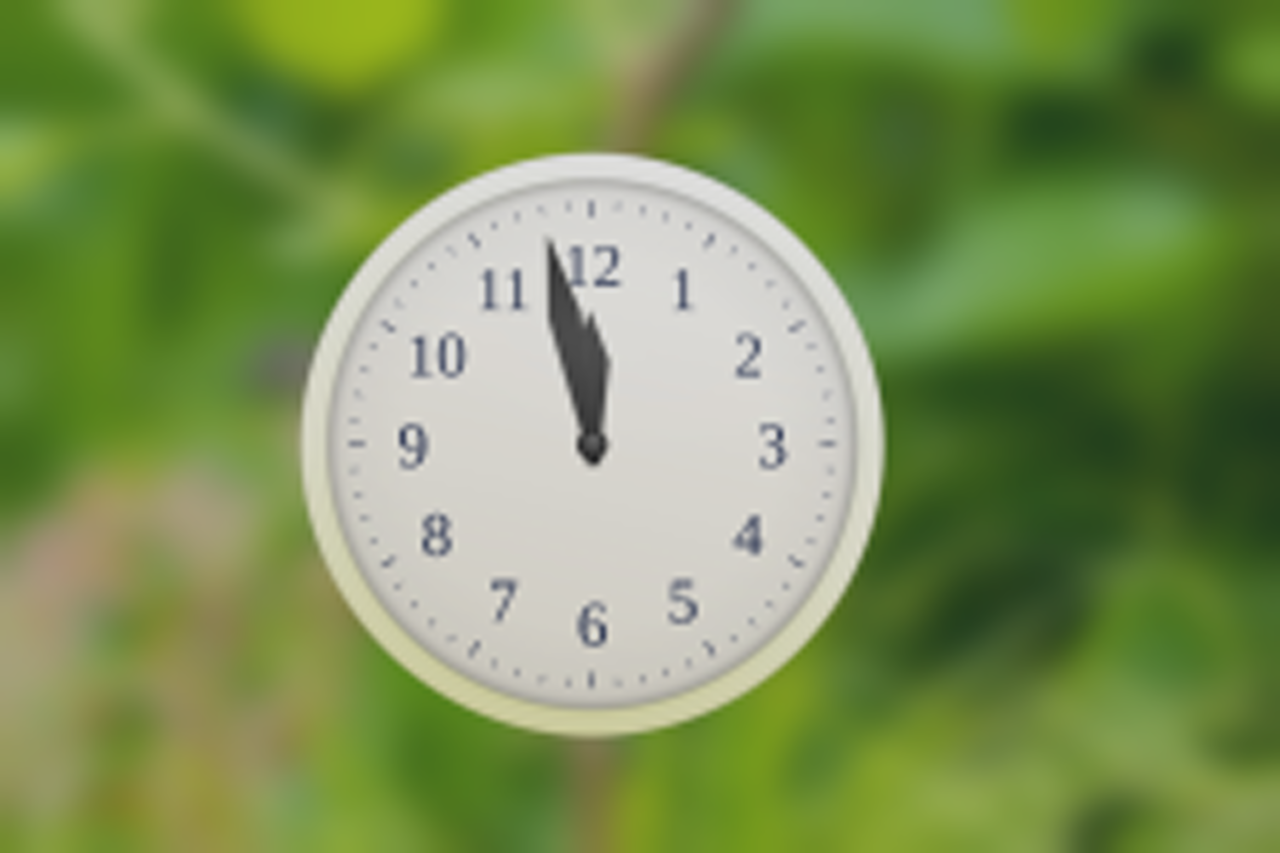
11.58
